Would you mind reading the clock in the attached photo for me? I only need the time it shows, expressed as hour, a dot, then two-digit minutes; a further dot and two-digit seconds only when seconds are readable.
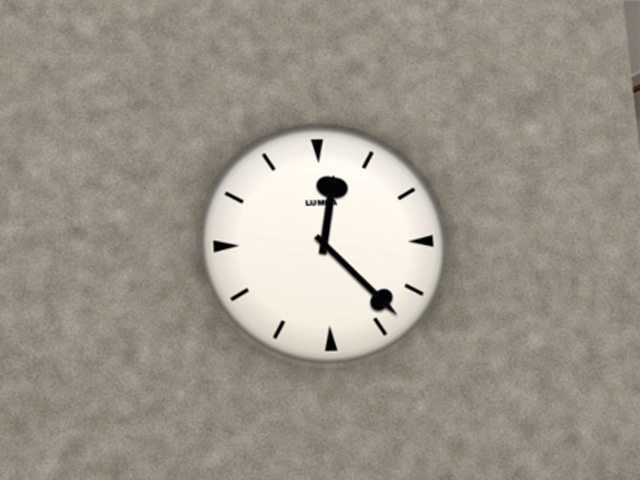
12.23
